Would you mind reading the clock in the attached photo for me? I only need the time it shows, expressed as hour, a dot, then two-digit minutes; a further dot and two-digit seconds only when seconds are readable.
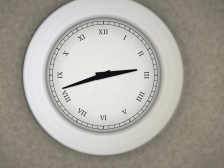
2.42
